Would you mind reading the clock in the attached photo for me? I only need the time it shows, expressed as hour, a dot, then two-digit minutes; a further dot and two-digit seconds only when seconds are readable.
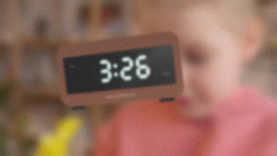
3.26
